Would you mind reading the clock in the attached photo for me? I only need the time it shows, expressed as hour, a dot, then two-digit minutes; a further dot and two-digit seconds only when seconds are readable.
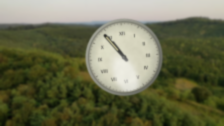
10.54
